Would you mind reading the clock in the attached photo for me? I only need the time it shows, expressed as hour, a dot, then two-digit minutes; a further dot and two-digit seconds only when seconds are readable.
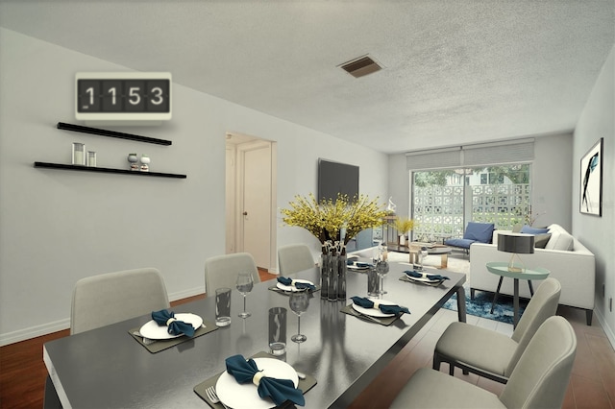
11.53
